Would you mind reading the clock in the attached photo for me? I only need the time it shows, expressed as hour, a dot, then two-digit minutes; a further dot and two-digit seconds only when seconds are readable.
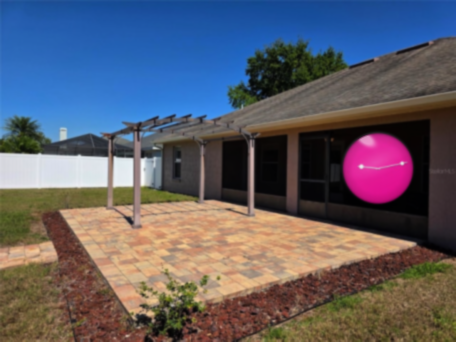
9.13
